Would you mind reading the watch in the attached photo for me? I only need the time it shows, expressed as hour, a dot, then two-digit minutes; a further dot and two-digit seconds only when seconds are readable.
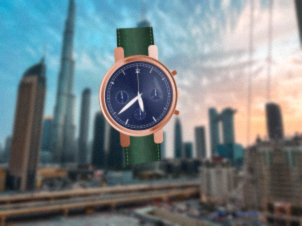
5.39
